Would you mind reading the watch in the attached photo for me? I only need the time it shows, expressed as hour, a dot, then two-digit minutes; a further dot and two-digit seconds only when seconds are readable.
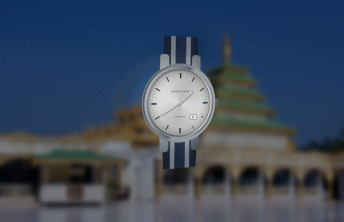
1.40
